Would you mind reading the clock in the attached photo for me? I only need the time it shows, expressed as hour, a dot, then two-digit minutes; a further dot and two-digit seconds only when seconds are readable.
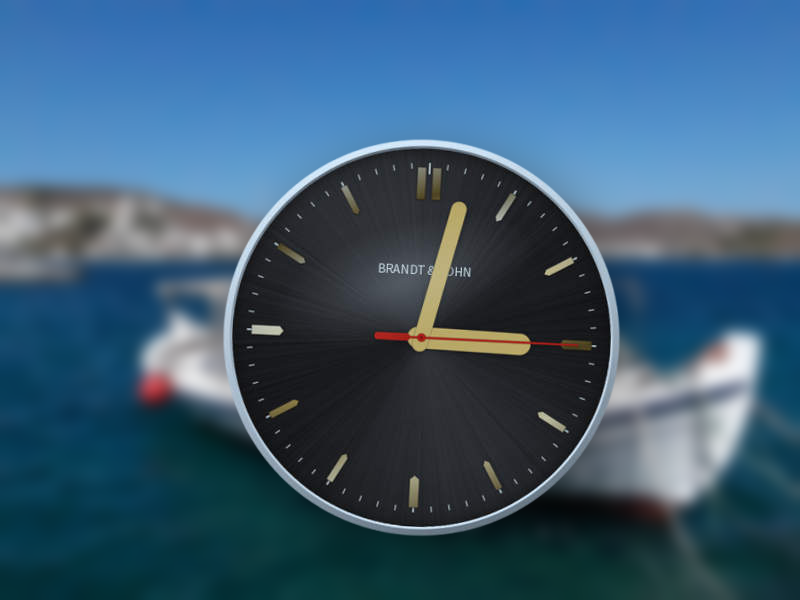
3.02.15
